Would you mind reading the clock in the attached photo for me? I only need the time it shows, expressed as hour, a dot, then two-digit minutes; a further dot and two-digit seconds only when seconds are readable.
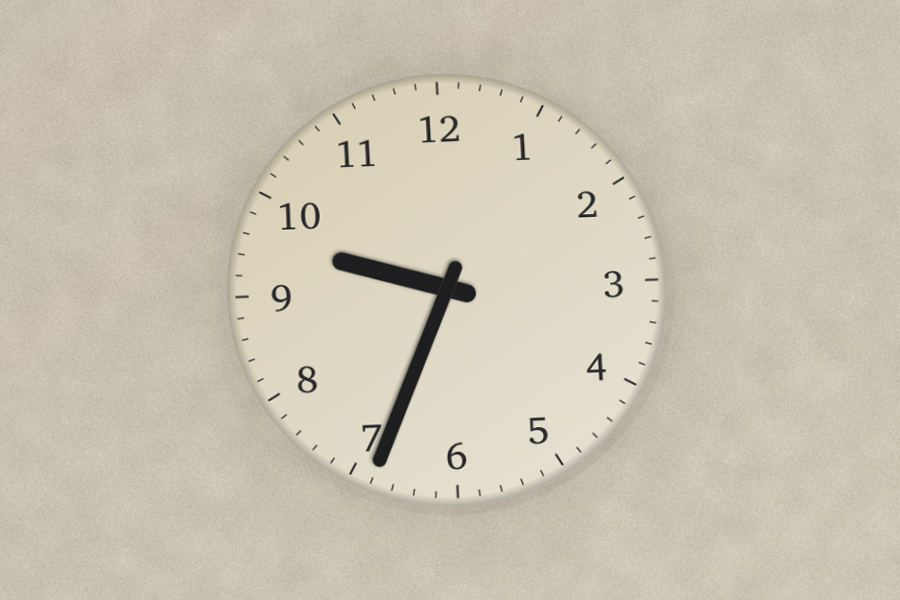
9.34
